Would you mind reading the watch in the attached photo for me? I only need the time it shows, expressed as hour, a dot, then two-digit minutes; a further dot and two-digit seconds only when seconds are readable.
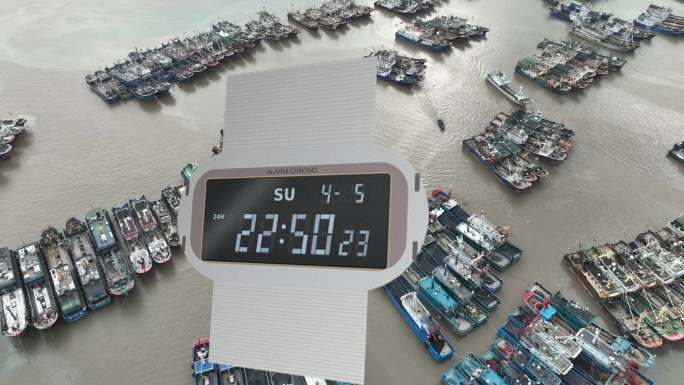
22.50.23
